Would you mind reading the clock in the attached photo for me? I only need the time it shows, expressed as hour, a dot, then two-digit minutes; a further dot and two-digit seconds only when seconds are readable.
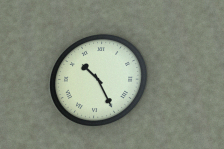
10.25
